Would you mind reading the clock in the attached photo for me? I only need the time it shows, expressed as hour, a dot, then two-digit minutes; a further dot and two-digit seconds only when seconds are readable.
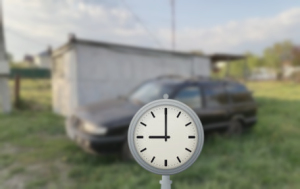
9.00
